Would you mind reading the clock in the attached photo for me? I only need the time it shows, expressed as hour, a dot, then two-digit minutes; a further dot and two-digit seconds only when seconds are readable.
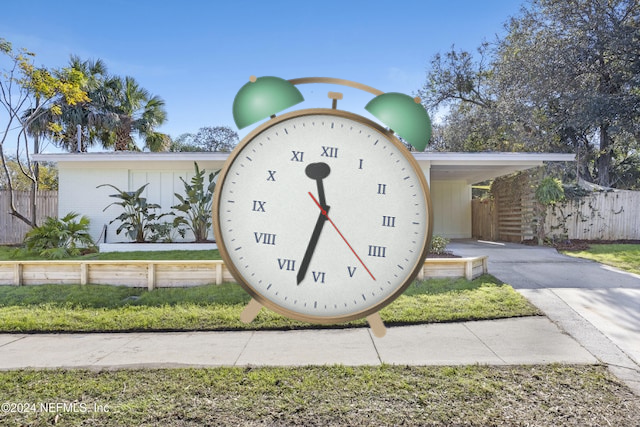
11.32.23
